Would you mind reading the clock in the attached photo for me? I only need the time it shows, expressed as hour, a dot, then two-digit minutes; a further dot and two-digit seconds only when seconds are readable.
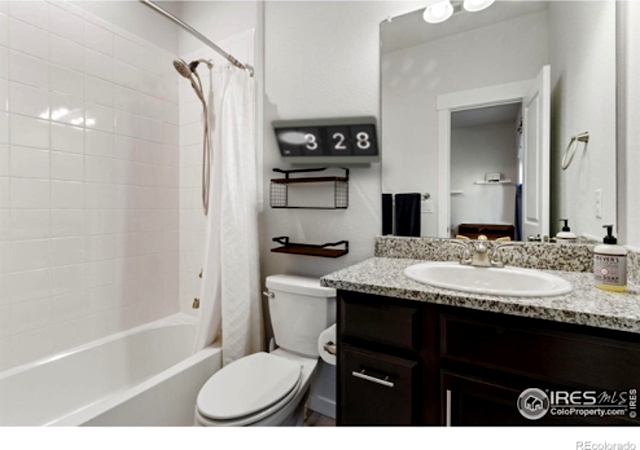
3.28
